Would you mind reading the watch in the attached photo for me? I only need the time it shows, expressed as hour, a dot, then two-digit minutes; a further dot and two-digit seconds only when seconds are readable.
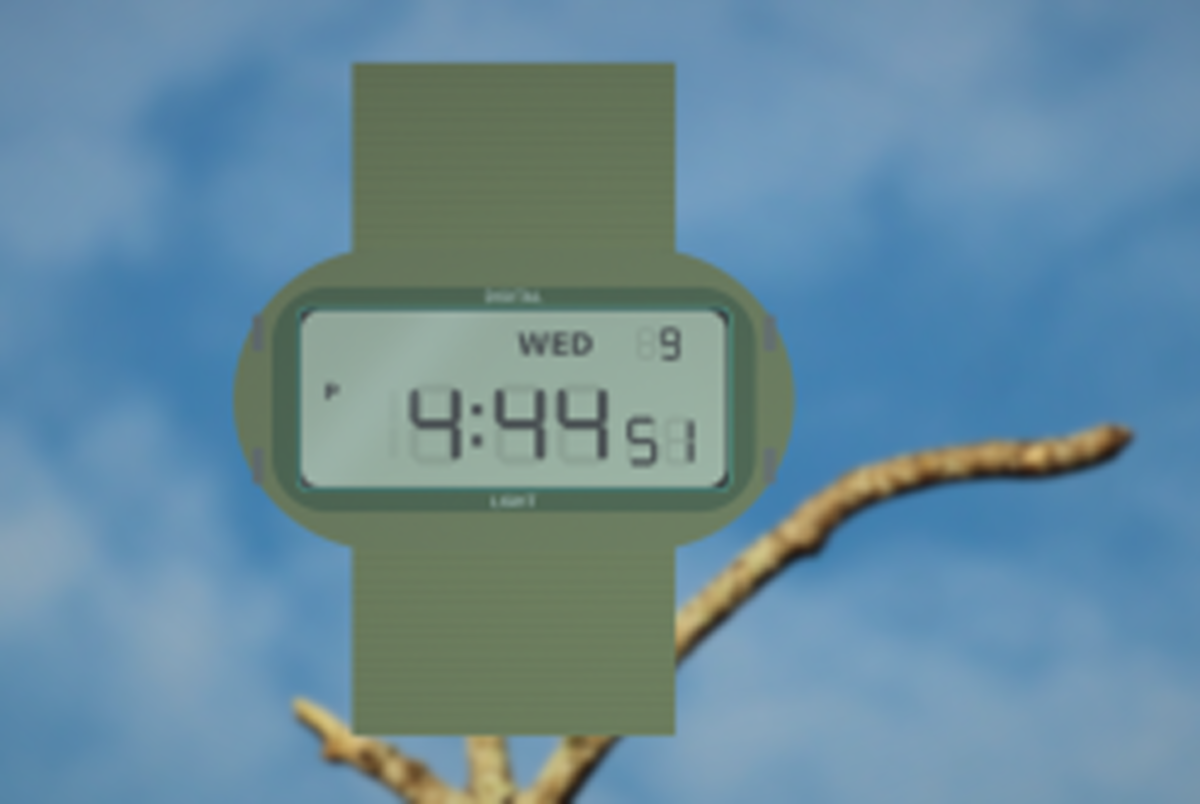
4.44.51
